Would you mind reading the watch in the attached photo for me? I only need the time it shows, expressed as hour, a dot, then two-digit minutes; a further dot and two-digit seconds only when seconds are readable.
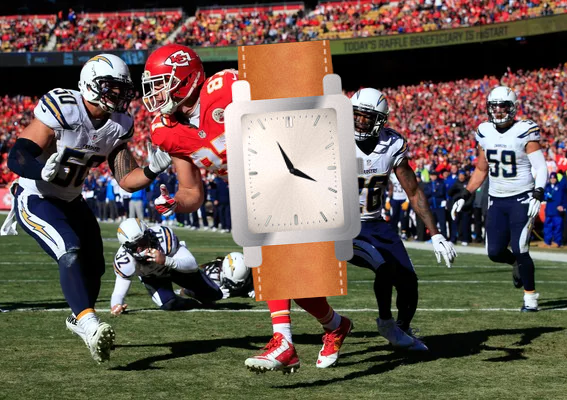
3.56
